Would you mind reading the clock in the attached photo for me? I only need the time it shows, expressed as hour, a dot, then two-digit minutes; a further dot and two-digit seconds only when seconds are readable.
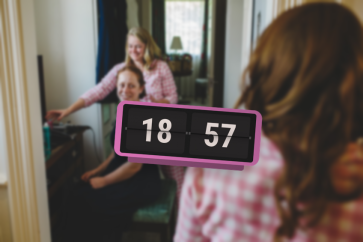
18.57
